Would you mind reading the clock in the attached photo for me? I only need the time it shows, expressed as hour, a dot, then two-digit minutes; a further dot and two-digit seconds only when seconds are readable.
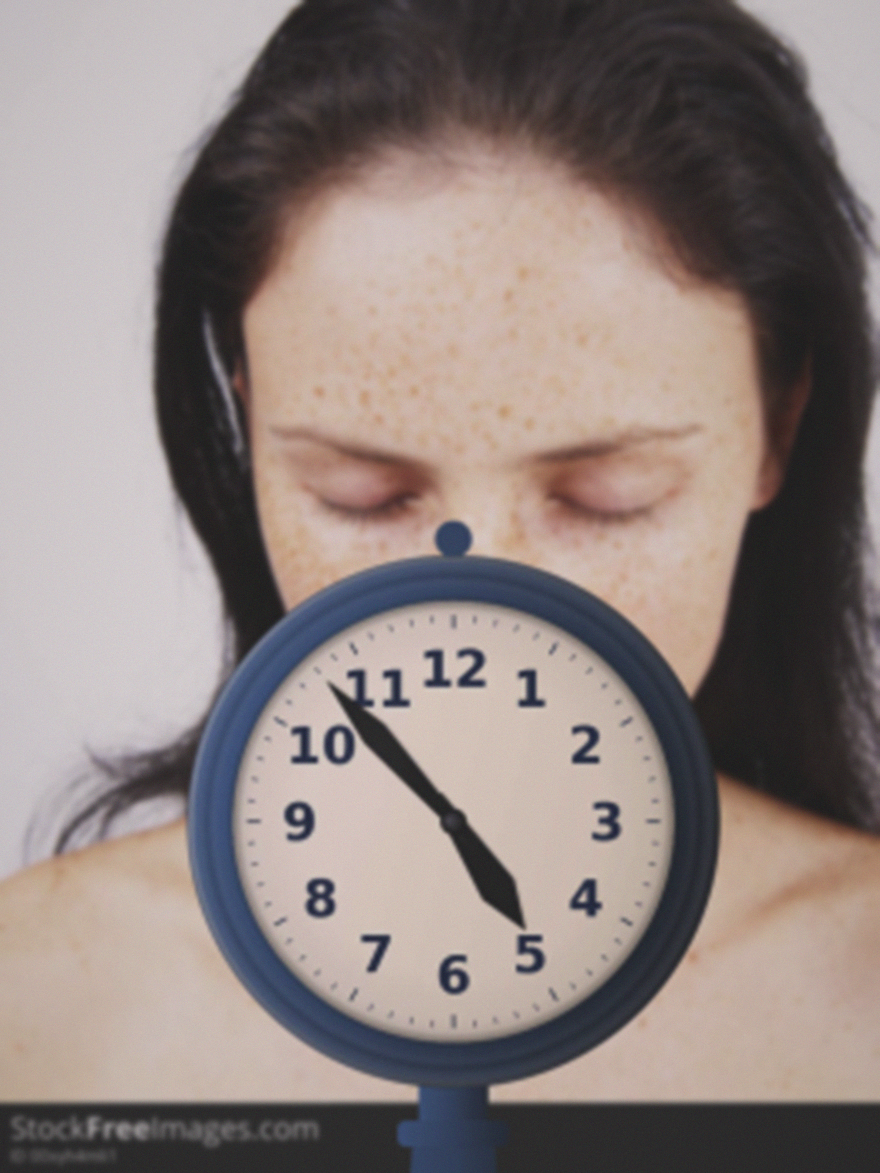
4.53
